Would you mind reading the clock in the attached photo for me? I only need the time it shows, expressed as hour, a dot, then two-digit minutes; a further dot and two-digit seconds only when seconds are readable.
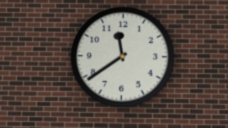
11.39
